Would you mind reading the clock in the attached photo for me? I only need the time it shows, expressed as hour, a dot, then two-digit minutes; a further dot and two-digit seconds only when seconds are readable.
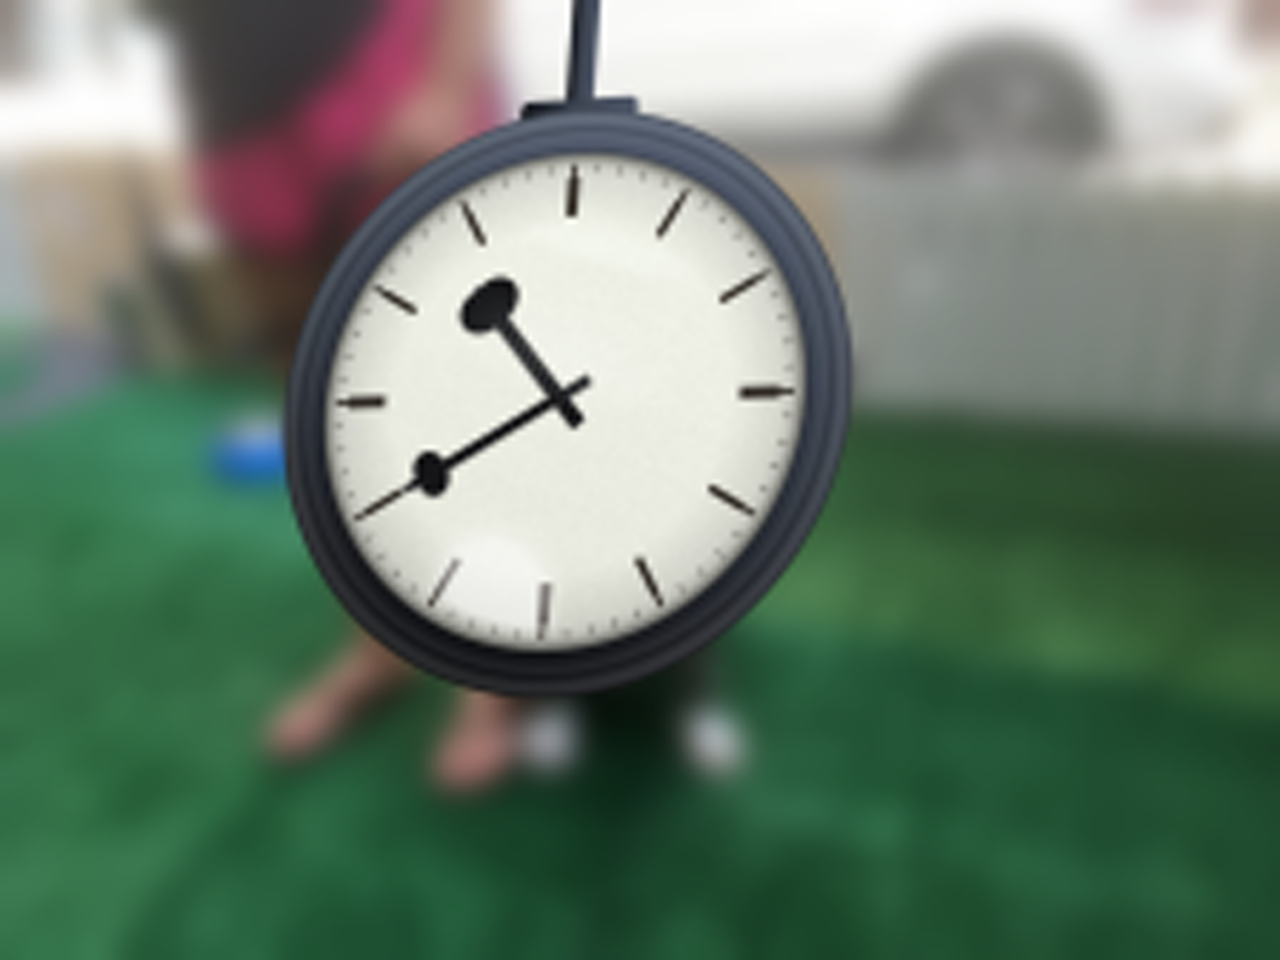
10.40
